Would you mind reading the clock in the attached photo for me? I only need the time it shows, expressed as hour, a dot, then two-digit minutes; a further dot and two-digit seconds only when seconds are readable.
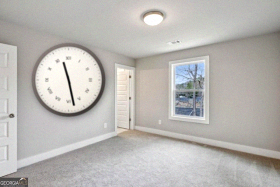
11.28
